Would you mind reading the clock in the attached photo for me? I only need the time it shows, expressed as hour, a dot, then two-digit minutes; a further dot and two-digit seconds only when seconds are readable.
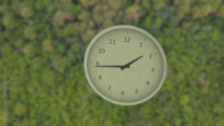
1.44
